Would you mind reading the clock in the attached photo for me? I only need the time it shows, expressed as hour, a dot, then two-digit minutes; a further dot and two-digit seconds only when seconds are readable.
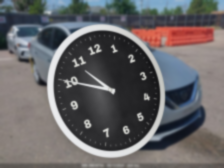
10.50
